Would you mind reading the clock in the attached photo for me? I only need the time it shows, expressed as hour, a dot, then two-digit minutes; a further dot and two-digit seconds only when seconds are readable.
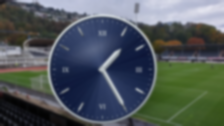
1.25
